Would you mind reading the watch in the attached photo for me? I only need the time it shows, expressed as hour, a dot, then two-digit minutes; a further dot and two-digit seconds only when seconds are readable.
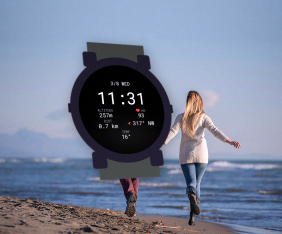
11.31
